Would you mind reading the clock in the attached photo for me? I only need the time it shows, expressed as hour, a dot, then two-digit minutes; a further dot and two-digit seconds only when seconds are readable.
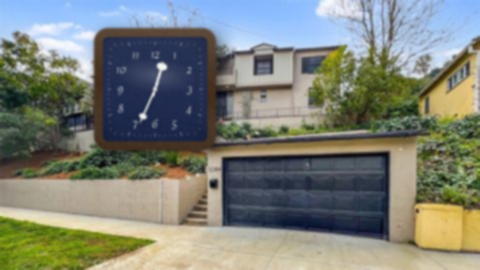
12.34
